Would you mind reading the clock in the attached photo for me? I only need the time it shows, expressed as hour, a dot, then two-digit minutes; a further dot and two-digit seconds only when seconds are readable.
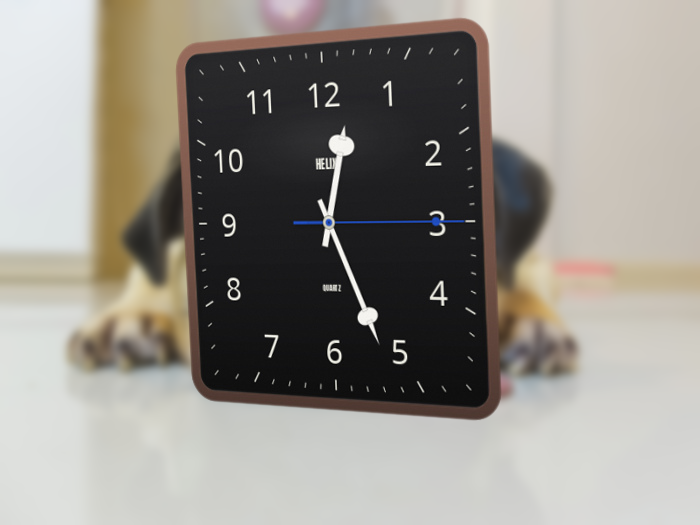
12.26.15
